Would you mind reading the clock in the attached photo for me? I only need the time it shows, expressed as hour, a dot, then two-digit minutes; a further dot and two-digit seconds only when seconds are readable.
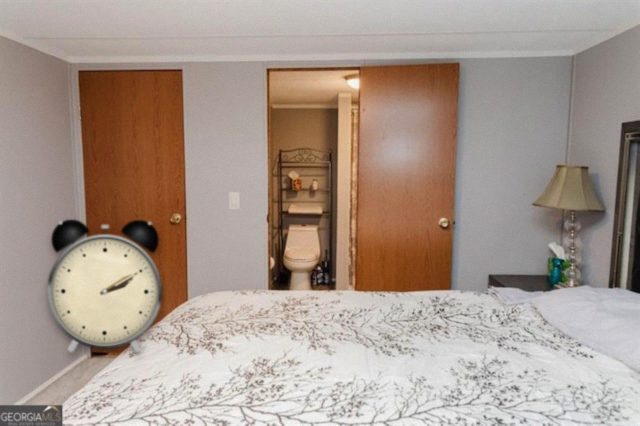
2.10
